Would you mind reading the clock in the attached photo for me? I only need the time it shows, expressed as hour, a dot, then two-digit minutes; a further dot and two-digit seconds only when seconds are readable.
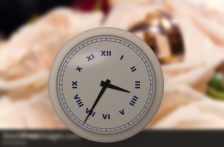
3.35
